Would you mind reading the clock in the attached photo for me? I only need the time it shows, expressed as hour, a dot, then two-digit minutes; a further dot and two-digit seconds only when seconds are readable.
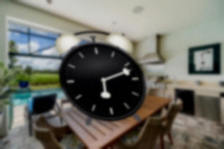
6.12
